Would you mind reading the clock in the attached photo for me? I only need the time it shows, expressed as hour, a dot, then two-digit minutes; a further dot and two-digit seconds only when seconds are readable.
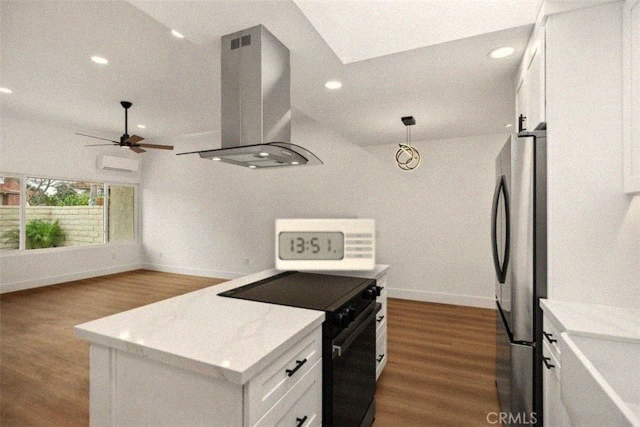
13.51
